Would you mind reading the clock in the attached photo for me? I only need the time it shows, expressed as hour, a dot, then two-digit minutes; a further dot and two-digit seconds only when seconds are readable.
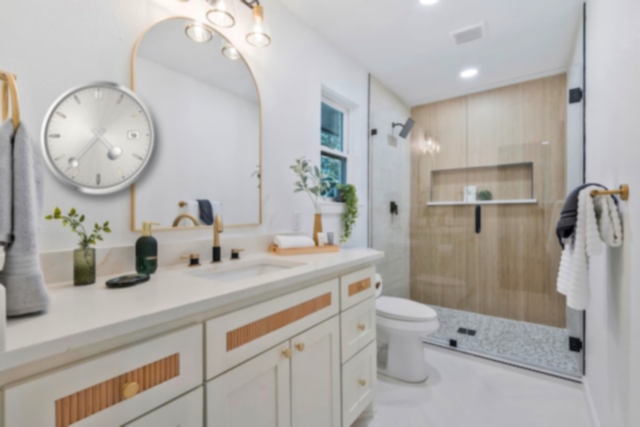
4.37
